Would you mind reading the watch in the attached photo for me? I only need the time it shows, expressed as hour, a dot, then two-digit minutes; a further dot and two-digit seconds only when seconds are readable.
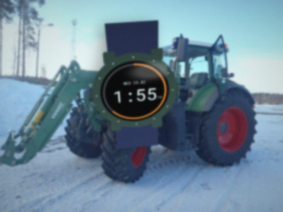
1.55
